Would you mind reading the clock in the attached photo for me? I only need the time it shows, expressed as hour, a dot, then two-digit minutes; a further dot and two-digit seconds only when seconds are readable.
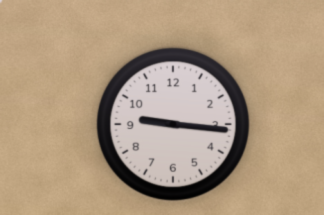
9.16
